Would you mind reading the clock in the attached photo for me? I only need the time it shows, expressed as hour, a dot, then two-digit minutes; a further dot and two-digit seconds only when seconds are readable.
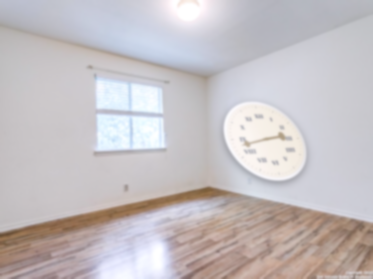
2.43
